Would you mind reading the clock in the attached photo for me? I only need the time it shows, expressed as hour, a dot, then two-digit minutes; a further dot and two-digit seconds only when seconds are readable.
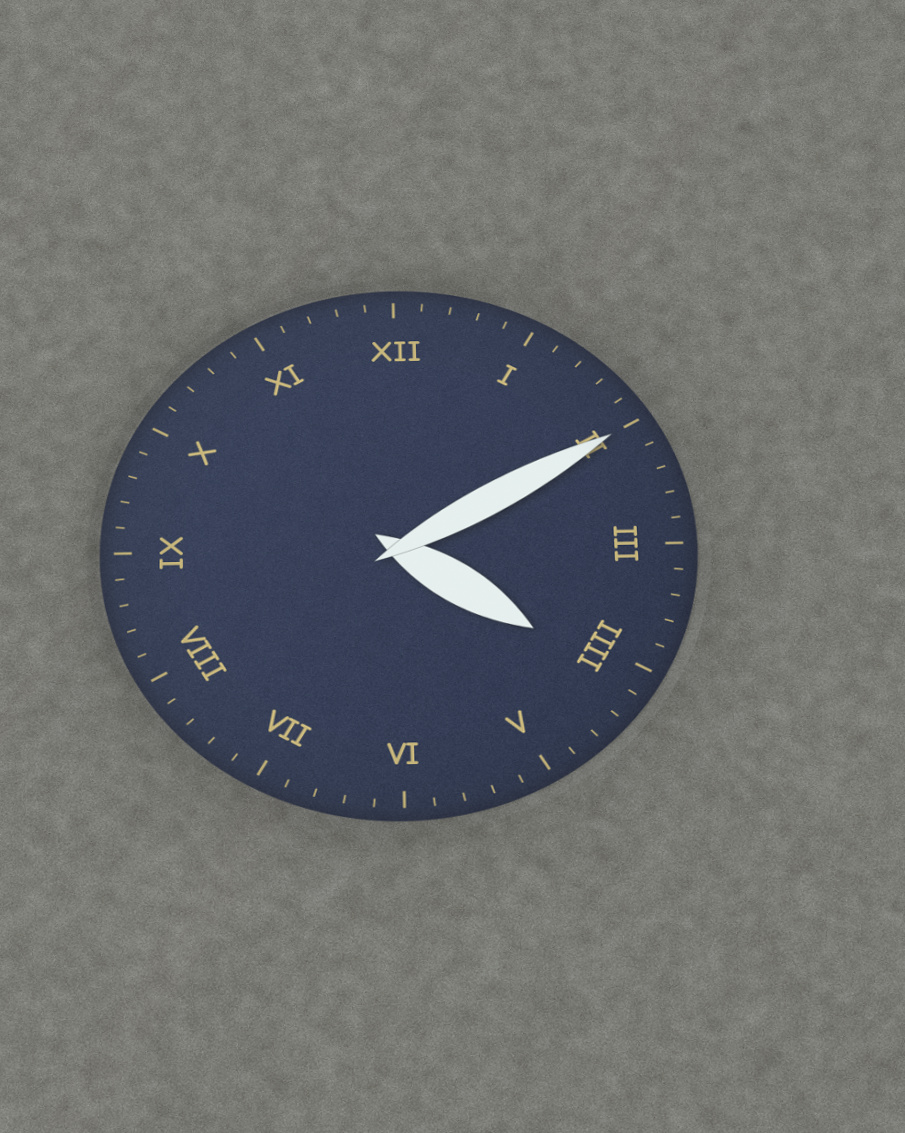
4.10
